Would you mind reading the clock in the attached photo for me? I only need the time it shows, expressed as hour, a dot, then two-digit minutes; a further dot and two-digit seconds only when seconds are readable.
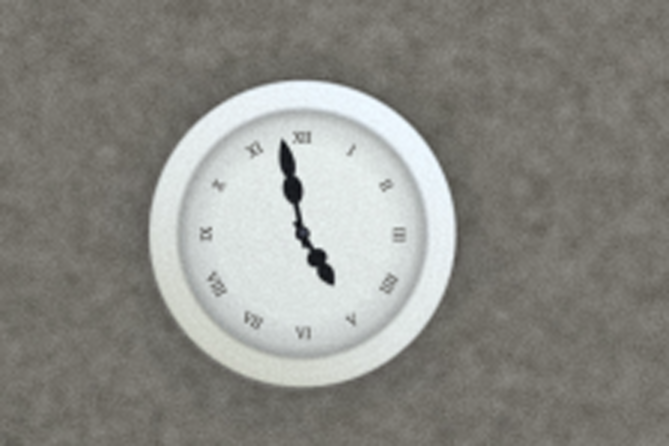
4.58
